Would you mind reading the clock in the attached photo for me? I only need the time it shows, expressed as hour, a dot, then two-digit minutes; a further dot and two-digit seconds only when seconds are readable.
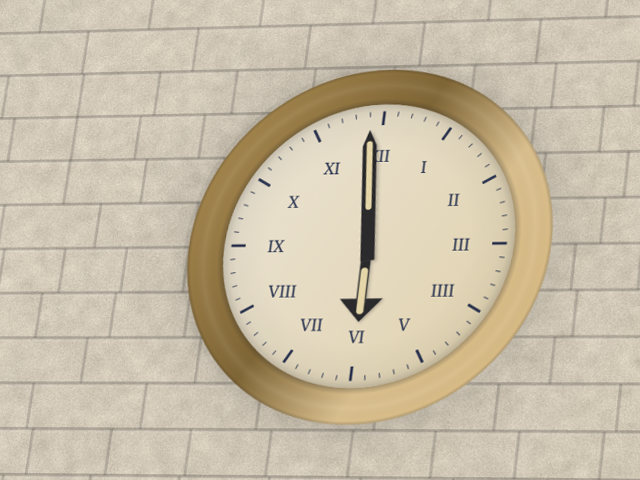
5.59
